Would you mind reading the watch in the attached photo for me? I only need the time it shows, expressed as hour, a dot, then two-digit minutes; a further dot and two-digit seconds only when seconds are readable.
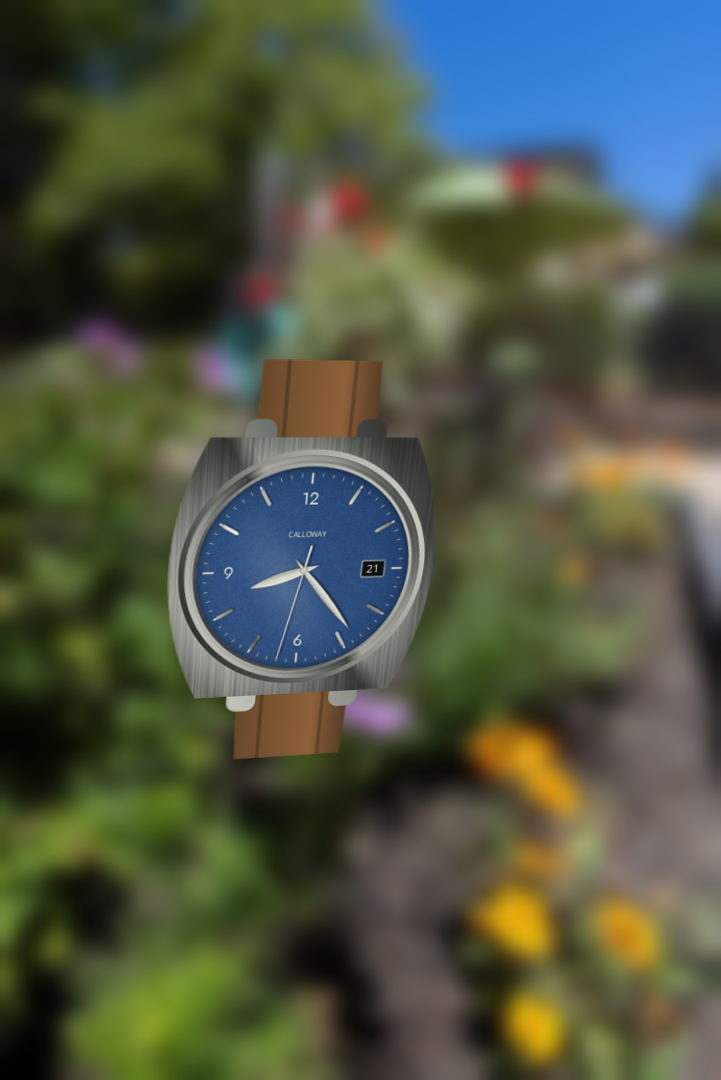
8.23.32
